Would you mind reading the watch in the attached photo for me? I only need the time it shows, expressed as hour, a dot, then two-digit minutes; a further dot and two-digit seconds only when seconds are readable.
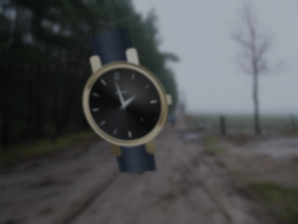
1.59
